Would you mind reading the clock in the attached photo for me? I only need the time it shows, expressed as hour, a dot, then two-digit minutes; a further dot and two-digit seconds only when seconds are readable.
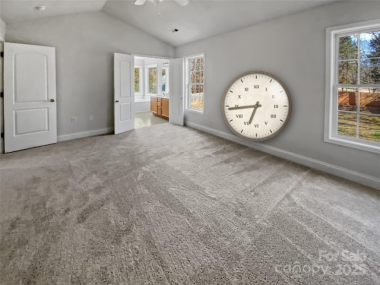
6.44
